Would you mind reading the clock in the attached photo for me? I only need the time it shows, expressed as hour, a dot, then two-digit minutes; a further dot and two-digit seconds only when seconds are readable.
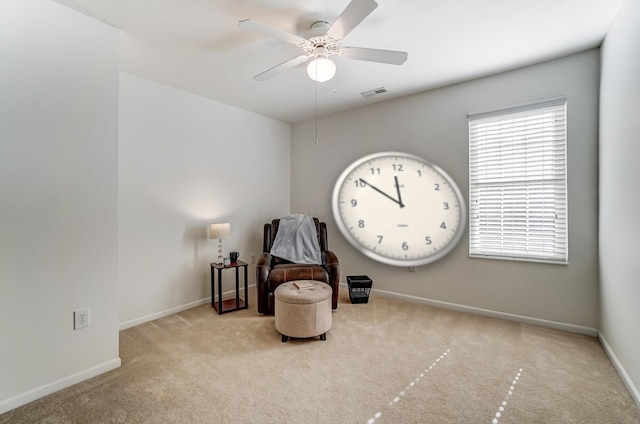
11.51
